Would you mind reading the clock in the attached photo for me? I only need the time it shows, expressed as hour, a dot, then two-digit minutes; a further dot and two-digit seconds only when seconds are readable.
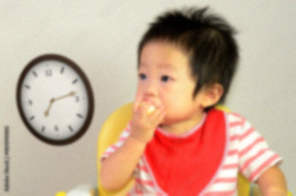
7.13
